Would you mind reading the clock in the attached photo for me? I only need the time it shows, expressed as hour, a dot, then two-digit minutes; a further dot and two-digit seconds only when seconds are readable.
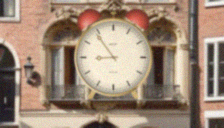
8.54
